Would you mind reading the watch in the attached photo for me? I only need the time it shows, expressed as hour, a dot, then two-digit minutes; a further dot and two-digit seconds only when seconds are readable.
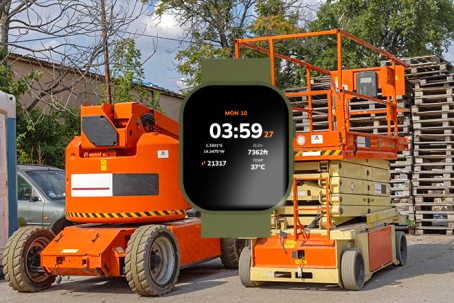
3.59.27
